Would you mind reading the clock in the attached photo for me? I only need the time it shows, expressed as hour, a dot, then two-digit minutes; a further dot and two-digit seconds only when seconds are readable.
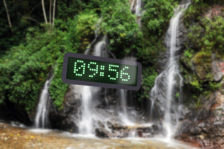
9.56
